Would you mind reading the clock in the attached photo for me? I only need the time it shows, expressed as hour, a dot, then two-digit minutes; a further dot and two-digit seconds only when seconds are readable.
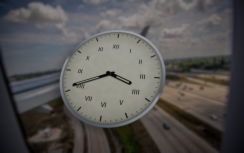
3.41
